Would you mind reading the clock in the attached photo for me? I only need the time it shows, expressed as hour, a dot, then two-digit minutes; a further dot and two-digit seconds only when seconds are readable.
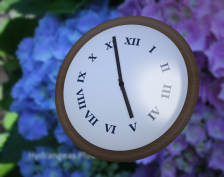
4.56
